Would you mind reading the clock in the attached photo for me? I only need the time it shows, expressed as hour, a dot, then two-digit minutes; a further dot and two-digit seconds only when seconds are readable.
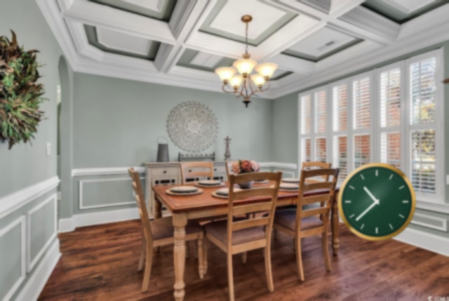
10.38
